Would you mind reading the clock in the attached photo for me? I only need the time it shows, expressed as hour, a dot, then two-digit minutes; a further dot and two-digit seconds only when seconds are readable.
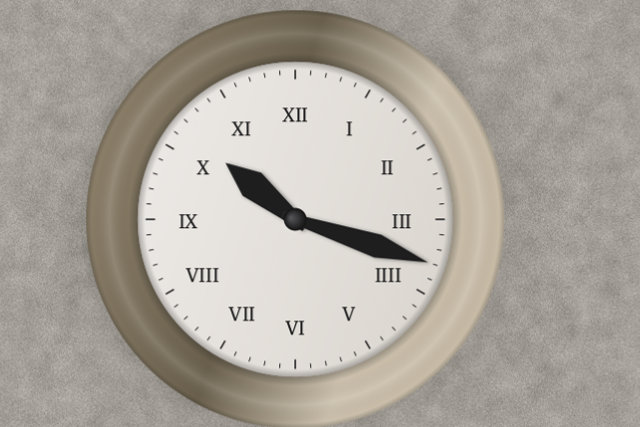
10.18
